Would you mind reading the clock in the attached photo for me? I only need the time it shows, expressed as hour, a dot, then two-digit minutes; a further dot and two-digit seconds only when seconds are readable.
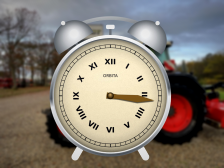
3.16
